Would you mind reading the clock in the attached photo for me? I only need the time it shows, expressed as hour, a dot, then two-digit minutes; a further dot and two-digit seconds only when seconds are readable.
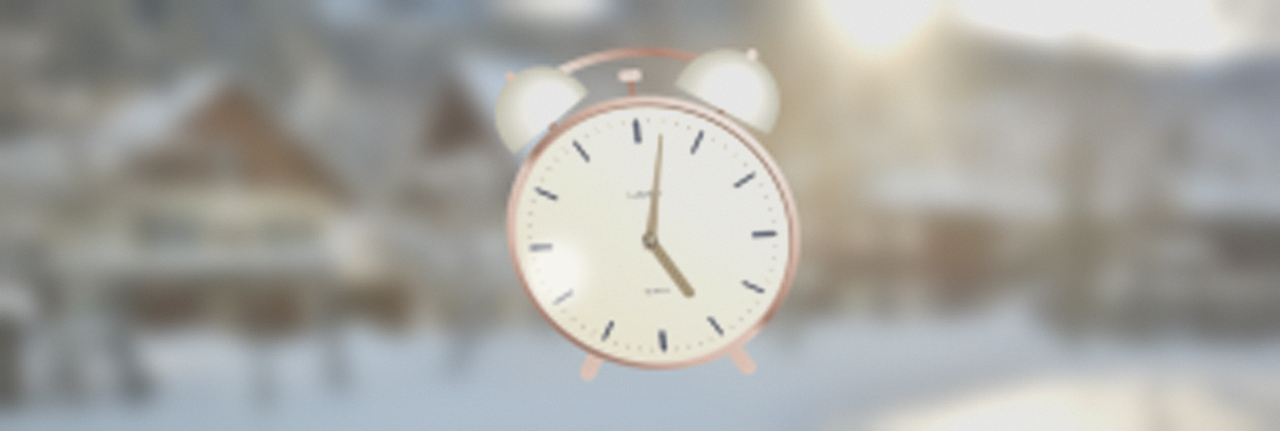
5.02
